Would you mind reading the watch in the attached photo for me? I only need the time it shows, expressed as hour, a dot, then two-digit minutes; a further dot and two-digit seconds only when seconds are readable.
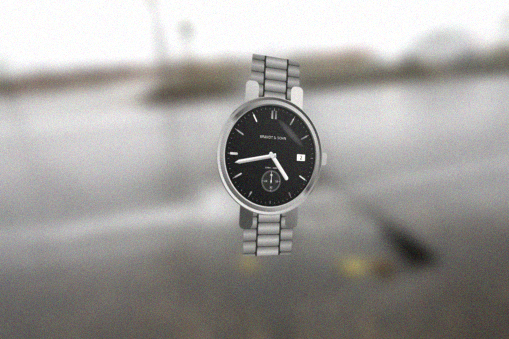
4.43
